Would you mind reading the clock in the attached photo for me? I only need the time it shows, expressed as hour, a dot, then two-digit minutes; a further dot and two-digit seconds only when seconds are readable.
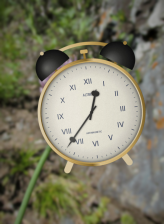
12.37
